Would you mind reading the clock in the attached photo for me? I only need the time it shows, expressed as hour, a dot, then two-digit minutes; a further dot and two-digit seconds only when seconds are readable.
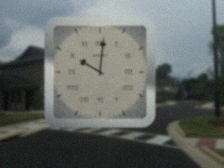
10.01
